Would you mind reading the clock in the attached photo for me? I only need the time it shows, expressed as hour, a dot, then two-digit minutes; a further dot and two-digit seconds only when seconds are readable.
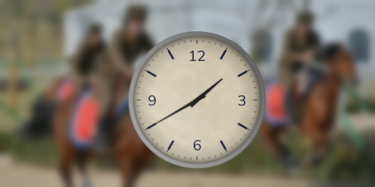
1.40
